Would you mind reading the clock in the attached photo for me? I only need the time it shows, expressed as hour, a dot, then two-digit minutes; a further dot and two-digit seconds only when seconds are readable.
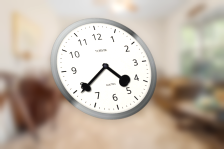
4.39
